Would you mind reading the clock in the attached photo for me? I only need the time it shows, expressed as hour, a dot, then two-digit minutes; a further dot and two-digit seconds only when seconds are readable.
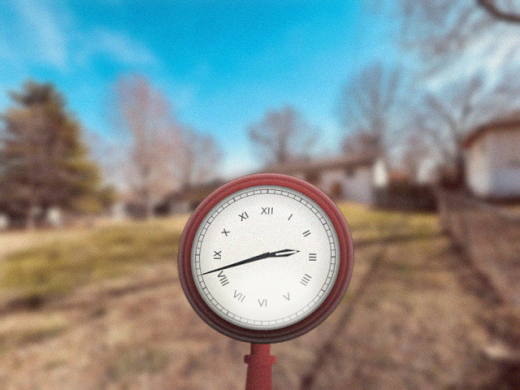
2.42
